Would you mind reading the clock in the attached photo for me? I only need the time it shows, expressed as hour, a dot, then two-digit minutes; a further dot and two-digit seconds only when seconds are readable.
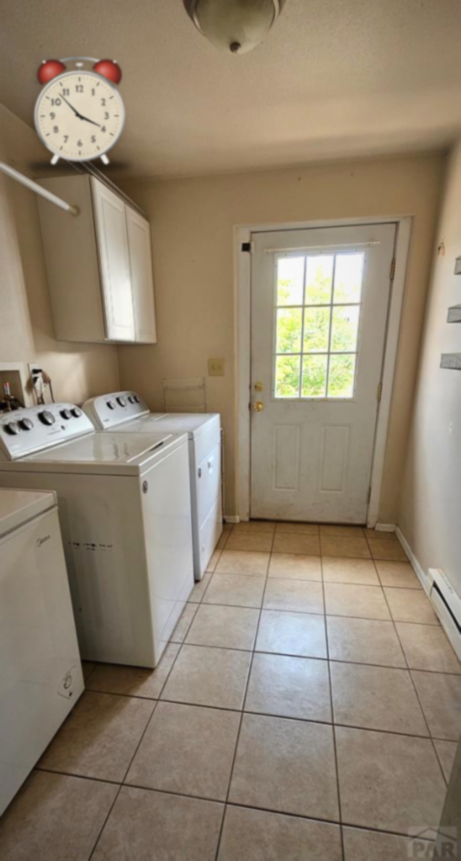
3.53
